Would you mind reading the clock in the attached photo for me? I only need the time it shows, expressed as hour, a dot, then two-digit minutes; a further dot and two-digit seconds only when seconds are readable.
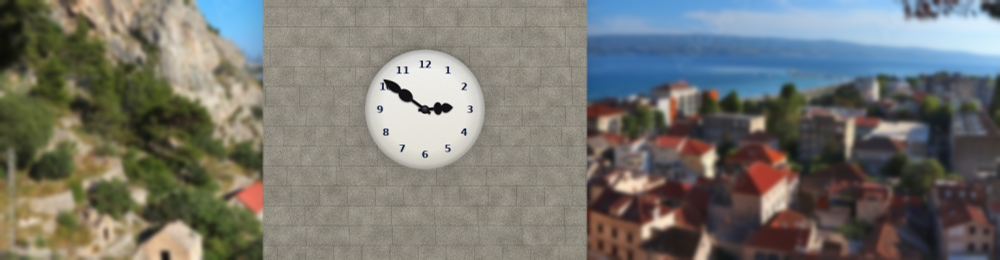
2.51
